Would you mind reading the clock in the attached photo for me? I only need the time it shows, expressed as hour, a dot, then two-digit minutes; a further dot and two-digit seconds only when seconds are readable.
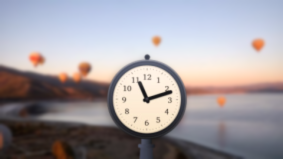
11.12
